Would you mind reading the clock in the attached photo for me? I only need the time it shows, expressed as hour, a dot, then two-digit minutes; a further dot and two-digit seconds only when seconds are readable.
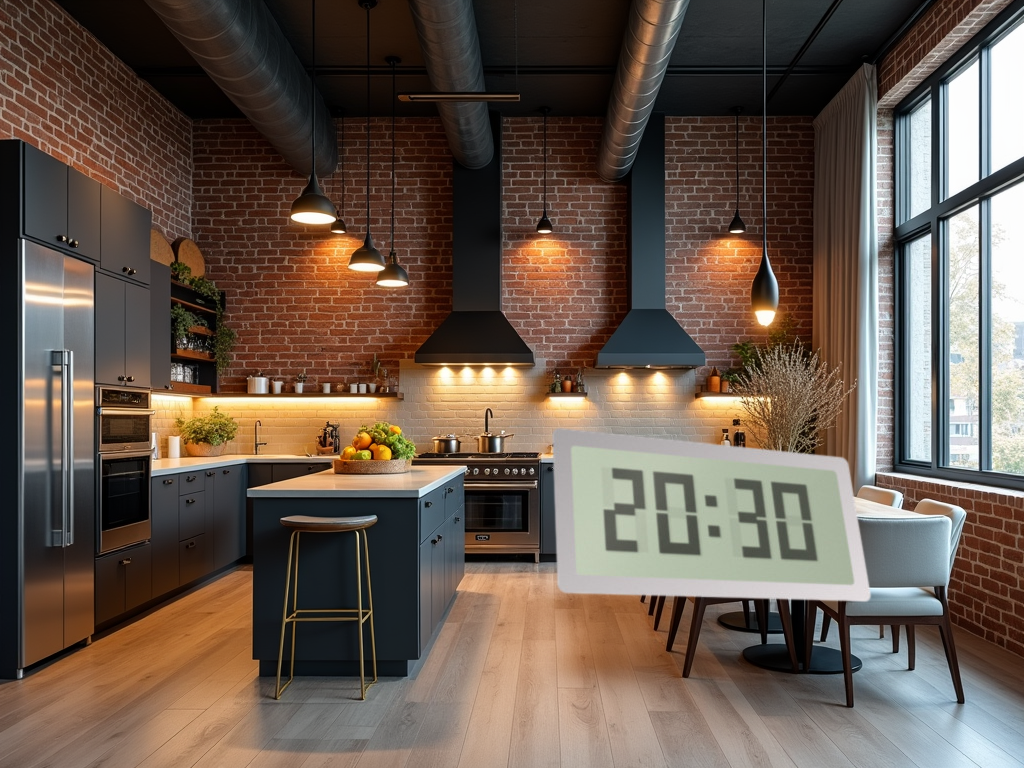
20.30
